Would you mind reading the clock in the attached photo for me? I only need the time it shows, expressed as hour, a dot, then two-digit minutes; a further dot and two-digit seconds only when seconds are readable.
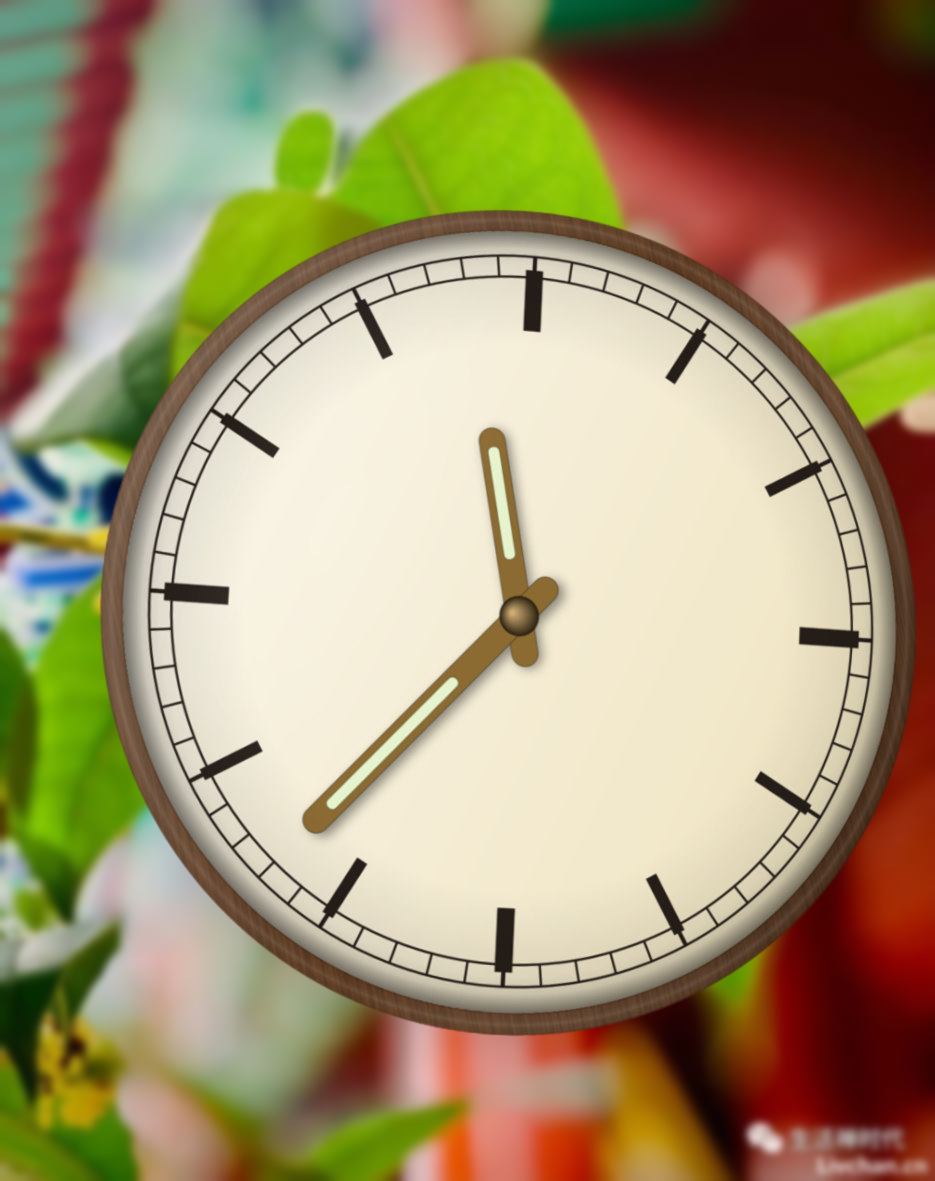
11.37
